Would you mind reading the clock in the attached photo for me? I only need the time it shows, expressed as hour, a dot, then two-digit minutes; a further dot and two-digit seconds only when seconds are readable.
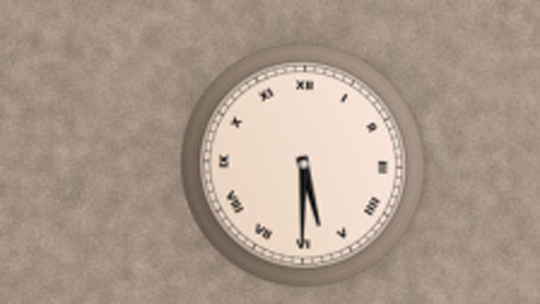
5.30
